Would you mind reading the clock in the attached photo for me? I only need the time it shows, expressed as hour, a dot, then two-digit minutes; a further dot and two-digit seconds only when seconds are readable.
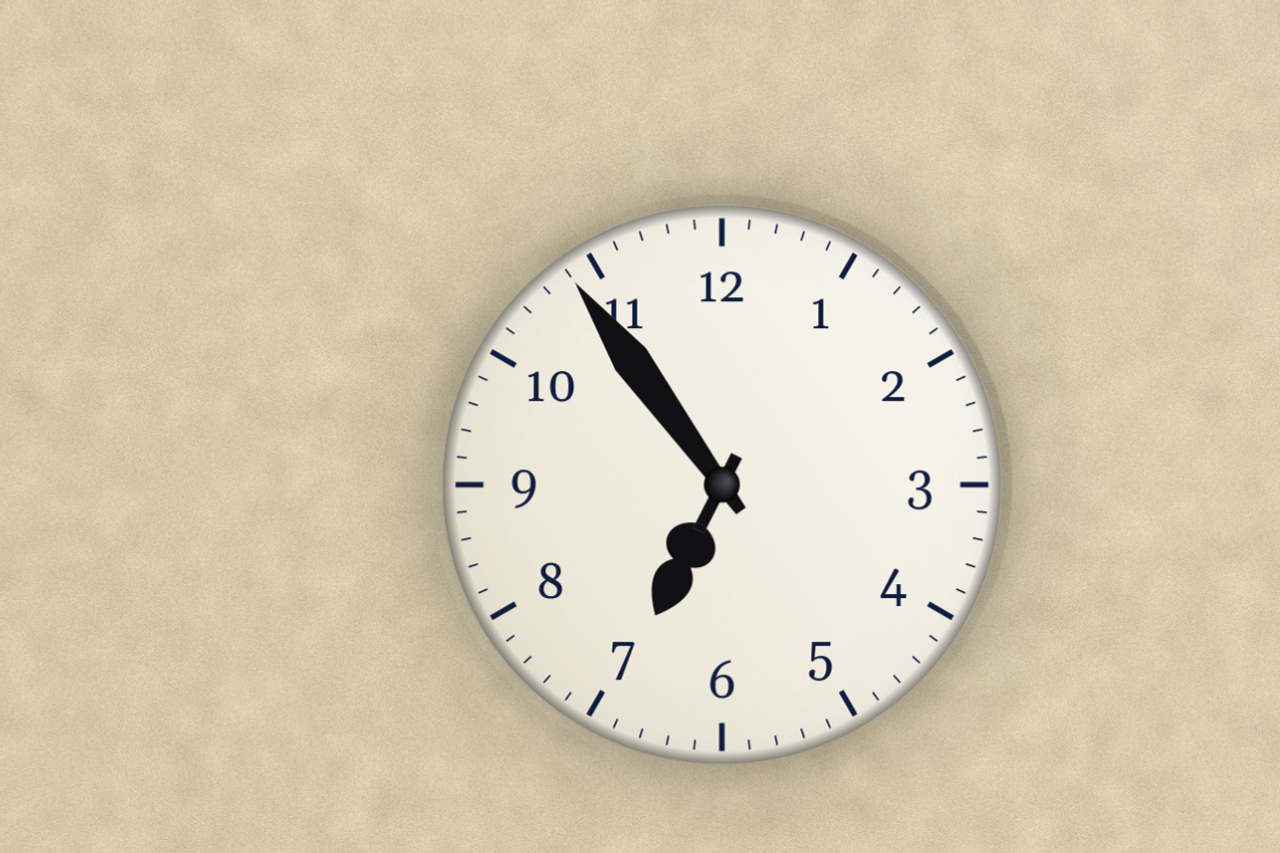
6.54
